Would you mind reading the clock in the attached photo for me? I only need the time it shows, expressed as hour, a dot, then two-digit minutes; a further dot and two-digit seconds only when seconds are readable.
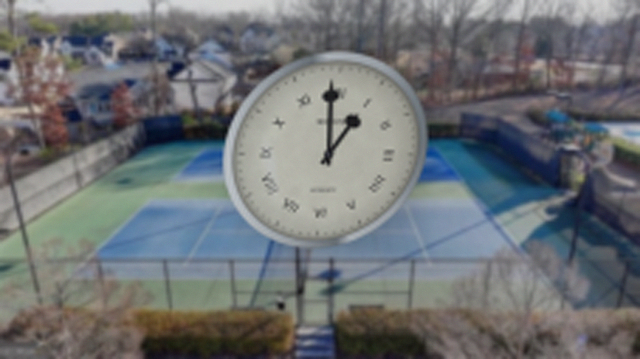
12.59
